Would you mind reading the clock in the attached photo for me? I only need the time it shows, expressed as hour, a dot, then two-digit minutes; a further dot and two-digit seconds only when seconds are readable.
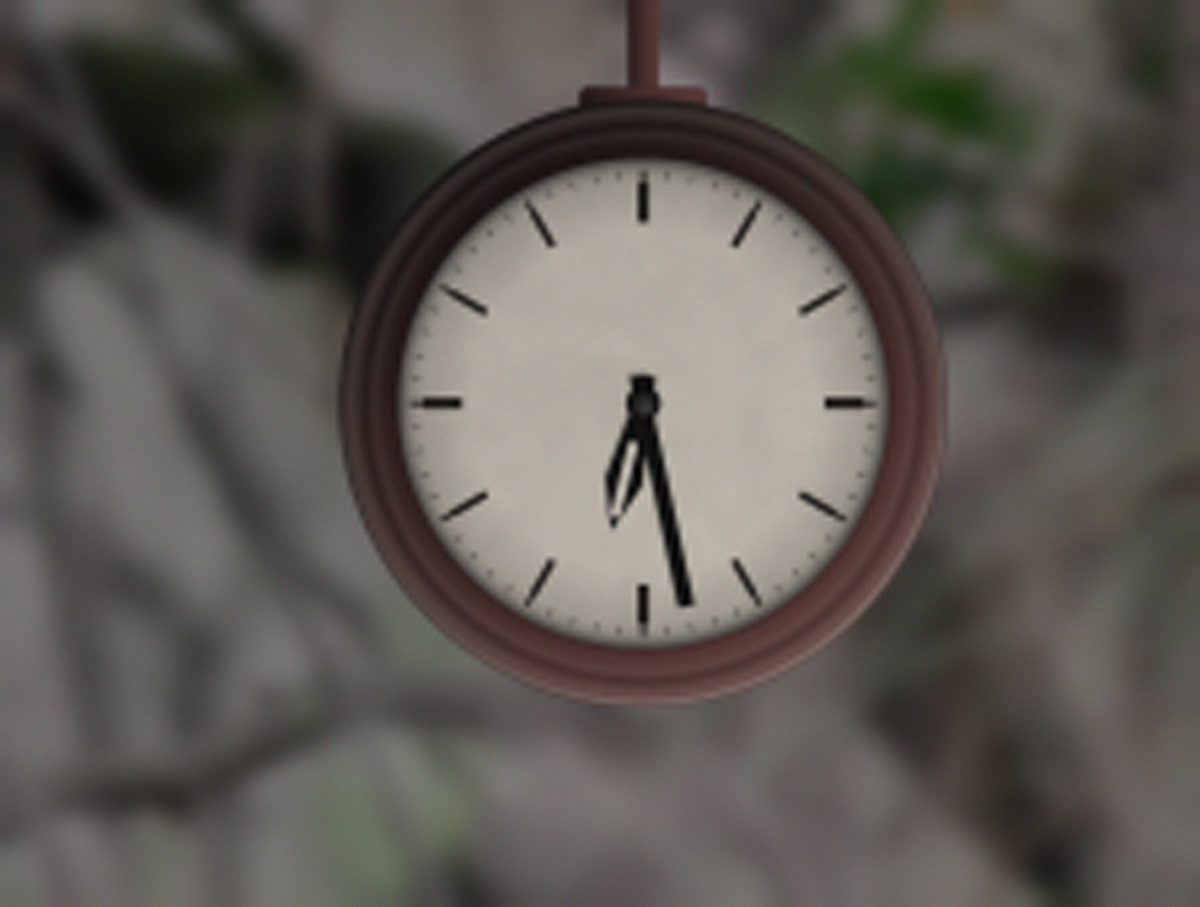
6.28
